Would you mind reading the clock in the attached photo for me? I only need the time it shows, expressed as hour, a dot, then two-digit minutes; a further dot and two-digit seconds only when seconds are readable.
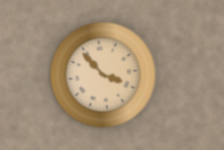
3.54
